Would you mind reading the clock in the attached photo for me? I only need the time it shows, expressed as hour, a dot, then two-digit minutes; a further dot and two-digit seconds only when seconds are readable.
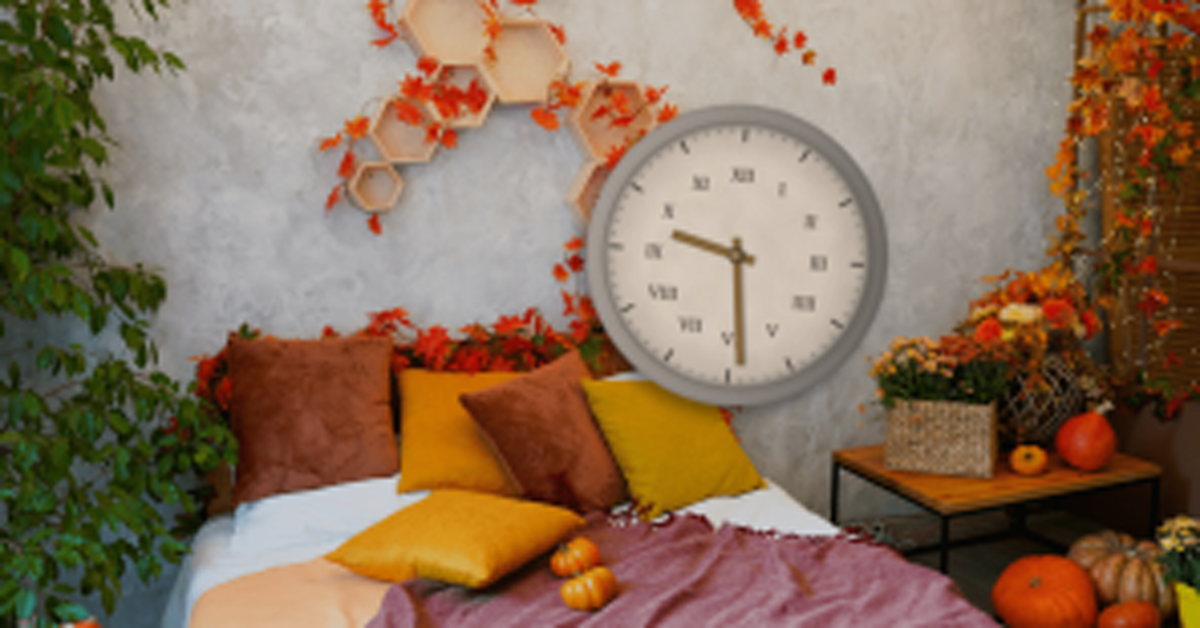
9.29
